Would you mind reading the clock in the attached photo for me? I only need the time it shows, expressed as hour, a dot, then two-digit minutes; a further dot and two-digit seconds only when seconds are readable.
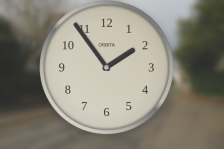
1.54
